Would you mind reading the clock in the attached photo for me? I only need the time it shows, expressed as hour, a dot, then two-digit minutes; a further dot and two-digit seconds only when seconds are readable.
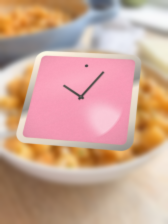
10.05
